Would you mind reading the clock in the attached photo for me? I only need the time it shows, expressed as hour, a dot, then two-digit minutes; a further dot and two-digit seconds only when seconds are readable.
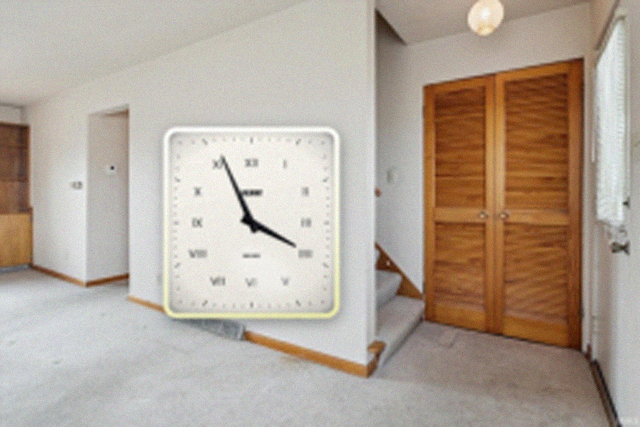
3.56
